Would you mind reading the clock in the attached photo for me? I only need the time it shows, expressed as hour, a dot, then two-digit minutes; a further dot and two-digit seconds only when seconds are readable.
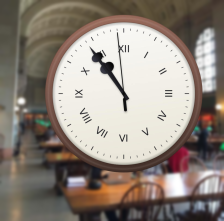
10.53.59
